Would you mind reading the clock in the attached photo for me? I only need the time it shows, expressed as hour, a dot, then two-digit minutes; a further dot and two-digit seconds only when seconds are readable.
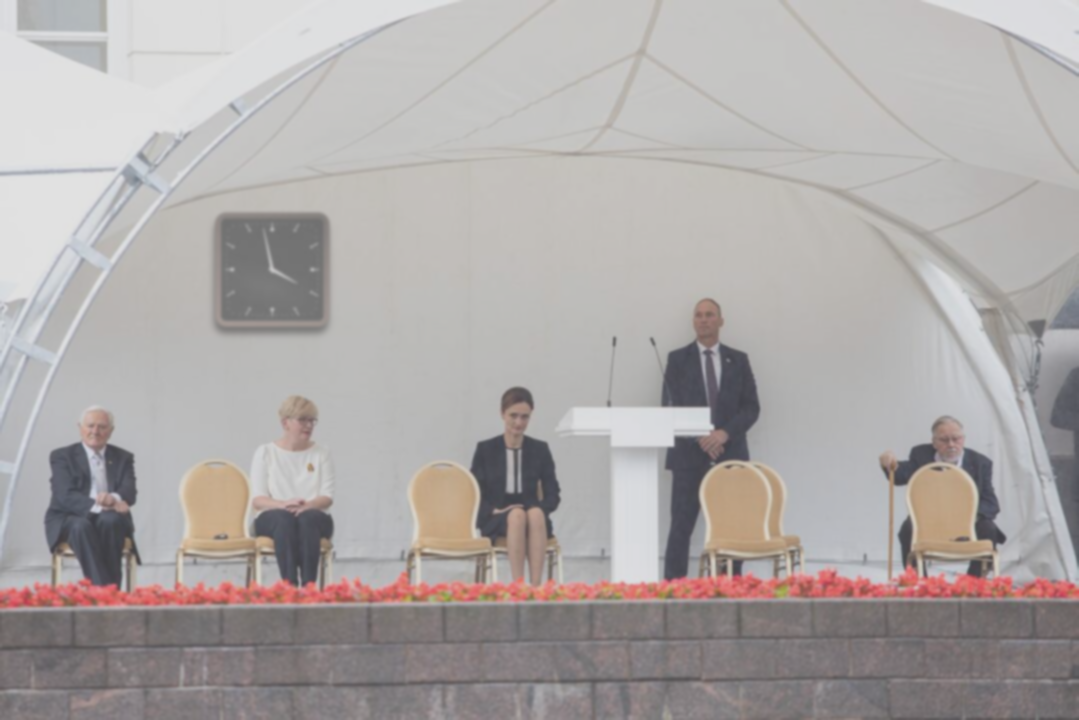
3.58
